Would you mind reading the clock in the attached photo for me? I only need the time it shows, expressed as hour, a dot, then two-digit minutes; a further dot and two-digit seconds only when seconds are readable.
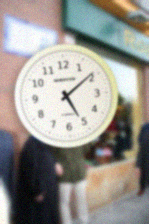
5.09
